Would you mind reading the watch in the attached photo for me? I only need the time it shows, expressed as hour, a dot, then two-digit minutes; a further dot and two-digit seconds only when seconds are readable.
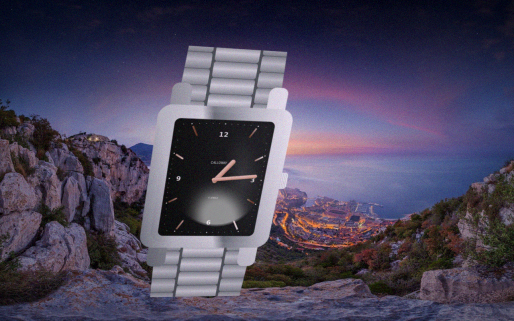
1.14
